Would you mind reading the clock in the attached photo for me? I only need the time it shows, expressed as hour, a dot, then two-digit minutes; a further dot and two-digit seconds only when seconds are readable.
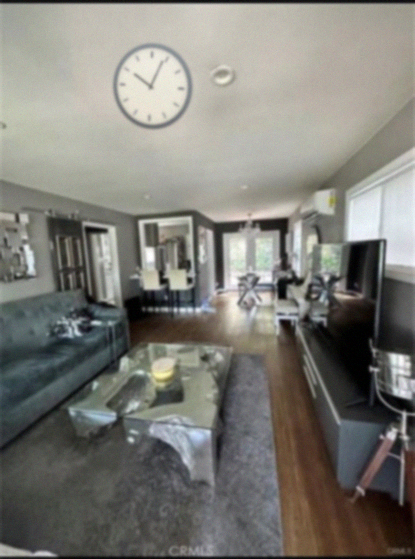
10.04
